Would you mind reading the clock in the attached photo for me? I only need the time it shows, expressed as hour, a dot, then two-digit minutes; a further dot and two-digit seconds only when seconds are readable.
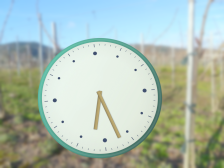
6.27
